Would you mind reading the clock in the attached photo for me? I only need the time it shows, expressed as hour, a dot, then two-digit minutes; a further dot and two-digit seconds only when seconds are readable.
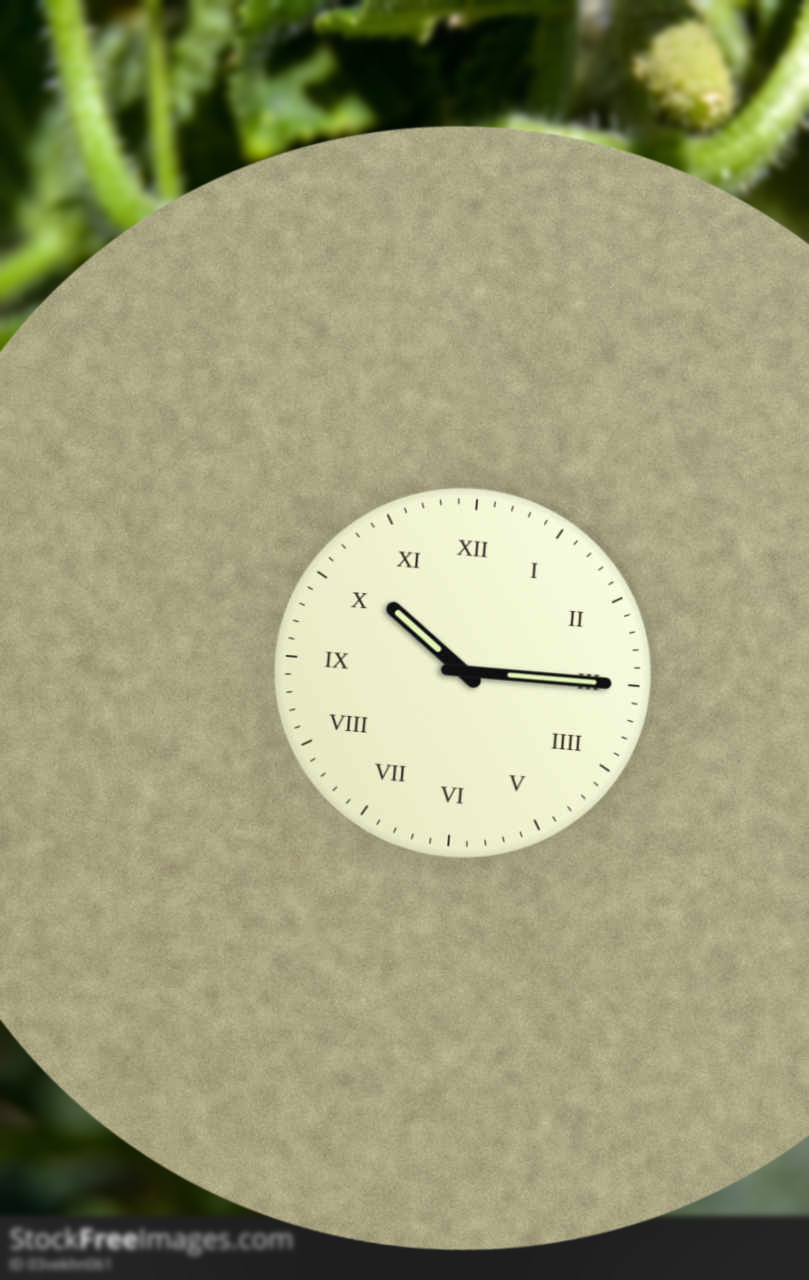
10.15
